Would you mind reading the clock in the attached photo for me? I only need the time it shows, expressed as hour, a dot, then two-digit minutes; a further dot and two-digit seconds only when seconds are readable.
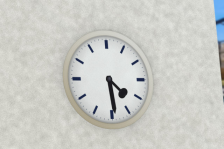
4.29
